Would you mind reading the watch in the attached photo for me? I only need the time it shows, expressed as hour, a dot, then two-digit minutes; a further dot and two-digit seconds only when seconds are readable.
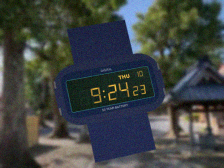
9.24.23
